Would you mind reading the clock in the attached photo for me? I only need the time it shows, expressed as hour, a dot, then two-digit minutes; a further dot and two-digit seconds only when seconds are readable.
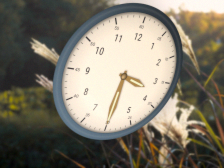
3.30
